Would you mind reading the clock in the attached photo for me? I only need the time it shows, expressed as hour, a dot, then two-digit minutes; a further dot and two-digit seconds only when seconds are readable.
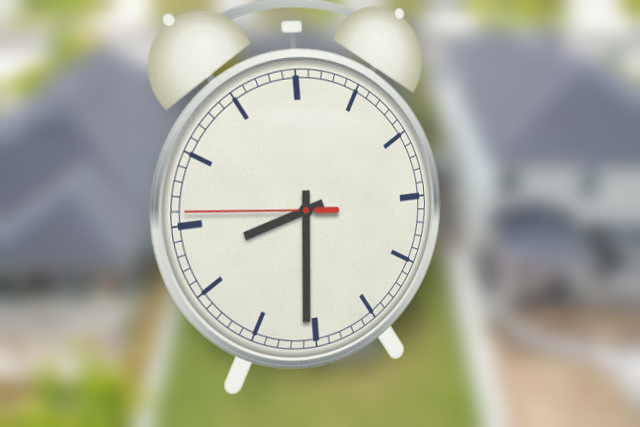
8.30.46
